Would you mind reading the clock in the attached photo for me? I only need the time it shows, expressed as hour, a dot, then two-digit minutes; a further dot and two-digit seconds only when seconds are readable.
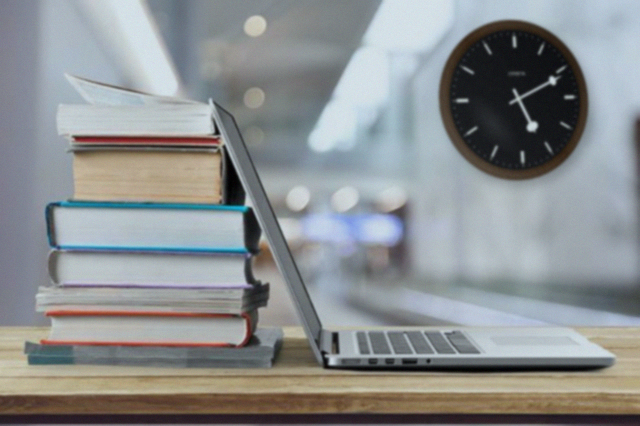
5.11
